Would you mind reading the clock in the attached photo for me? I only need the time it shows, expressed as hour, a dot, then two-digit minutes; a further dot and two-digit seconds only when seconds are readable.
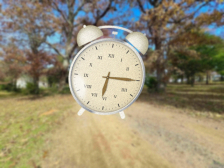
6.15
